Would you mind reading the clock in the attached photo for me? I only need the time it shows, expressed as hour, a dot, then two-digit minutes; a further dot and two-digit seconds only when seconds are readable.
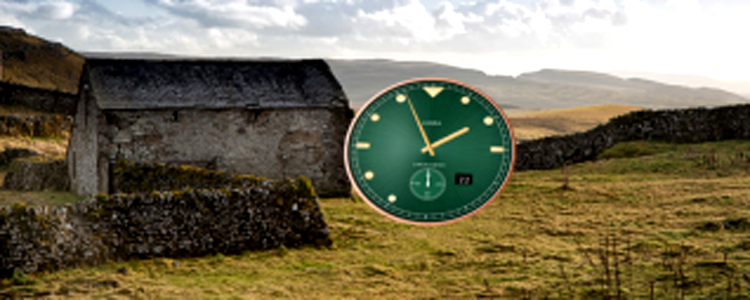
1.56
